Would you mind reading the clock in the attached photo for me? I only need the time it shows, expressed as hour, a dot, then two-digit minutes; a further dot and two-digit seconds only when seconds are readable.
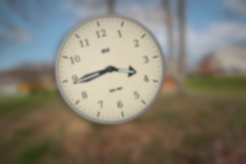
3.44
